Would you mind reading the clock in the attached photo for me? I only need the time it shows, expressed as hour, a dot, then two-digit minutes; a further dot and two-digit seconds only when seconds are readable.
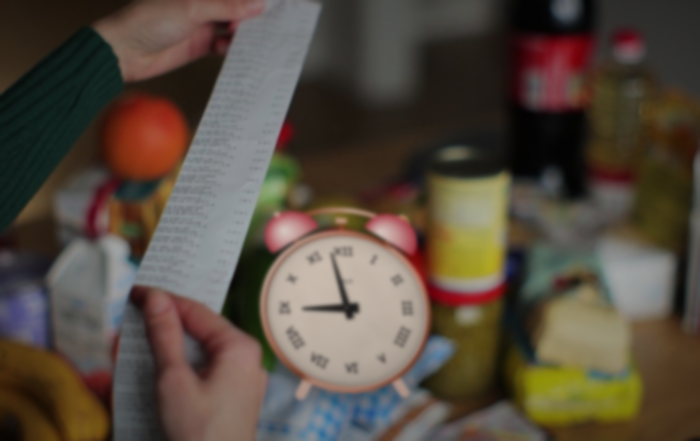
8.58
